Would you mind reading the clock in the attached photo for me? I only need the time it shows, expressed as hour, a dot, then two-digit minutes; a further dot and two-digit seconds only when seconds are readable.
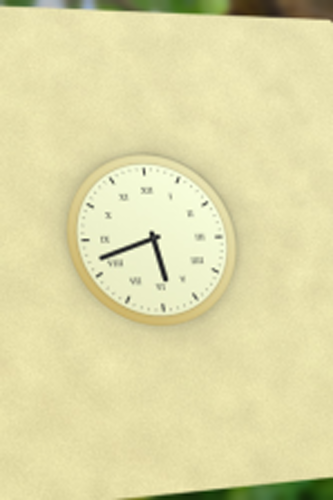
5.42
